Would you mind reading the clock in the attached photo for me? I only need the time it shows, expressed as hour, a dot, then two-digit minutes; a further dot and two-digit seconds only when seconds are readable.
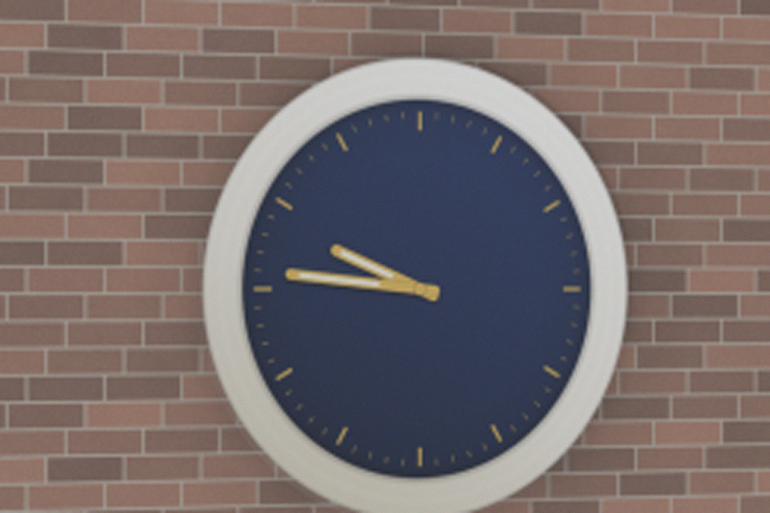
9.46
